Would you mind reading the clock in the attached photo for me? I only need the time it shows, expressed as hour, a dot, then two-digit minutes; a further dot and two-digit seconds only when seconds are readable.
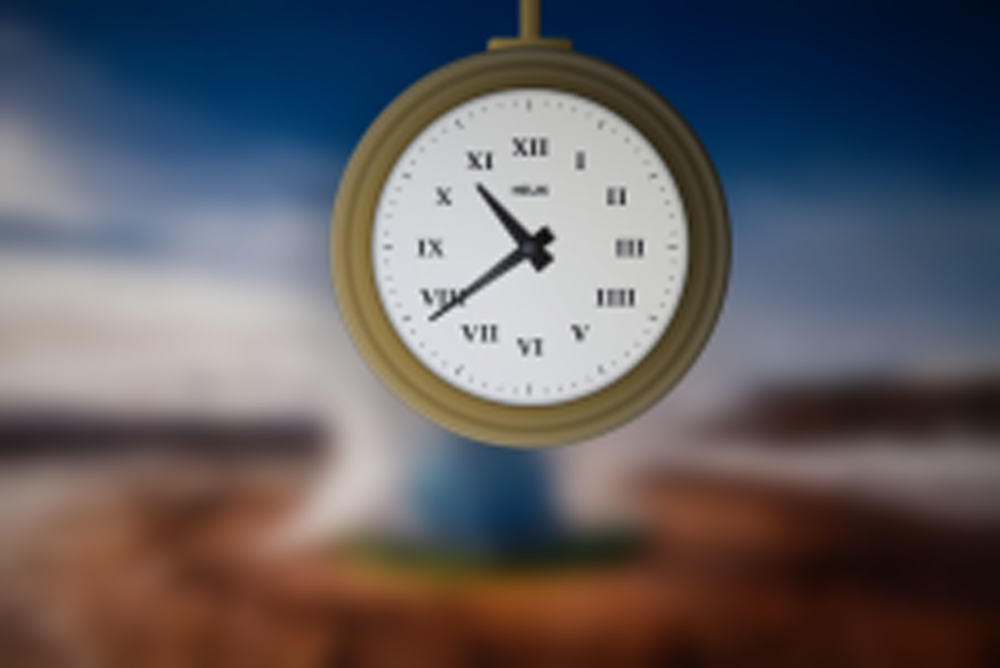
10.39
